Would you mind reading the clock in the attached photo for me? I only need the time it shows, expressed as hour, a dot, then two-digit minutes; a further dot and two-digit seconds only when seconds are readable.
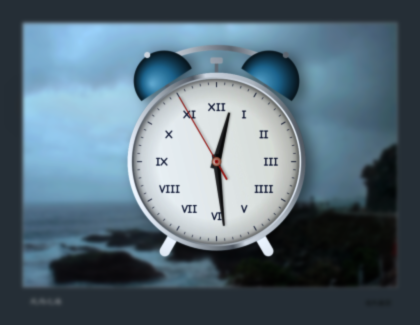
12.28.55
